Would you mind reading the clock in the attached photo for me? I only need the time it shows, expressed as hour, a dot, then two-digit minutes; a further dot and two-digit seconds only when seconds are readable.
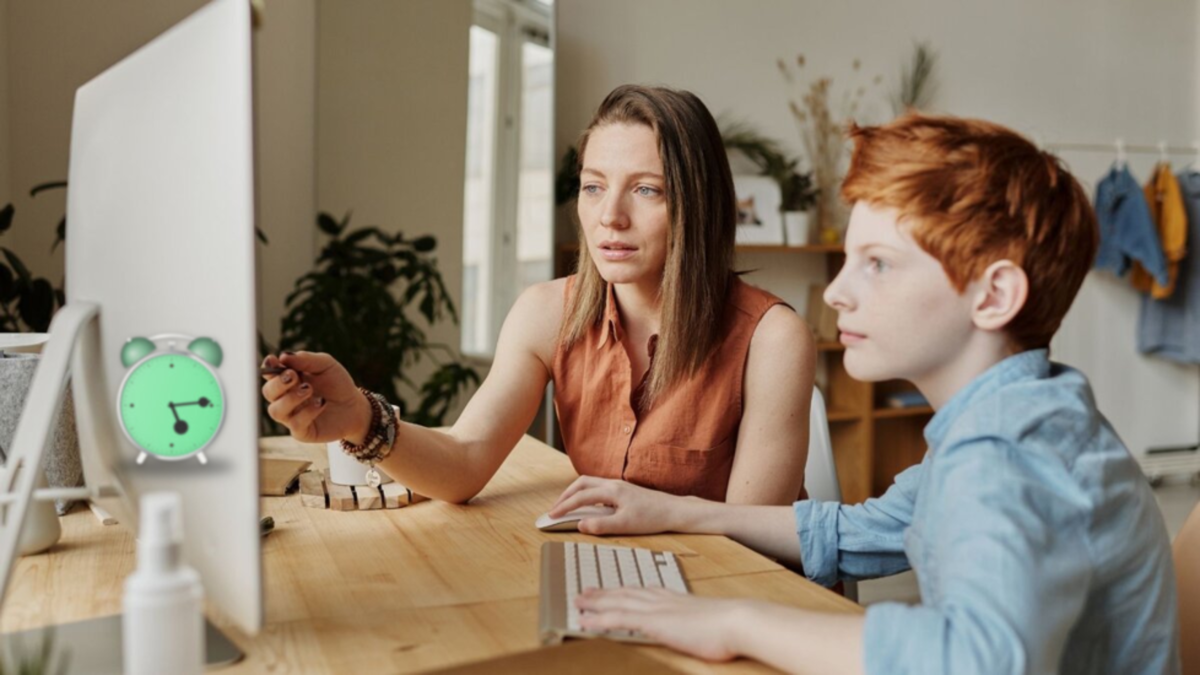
5.14
